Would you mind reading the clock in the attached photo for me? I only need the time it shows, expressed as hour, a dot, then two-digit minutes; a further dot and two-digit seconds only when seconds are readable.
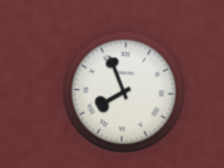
7.56
